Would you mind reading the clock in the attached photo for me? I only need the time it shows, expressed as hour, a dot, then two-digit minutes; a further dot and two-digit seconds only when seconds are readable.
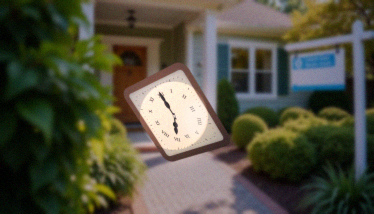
7.00
